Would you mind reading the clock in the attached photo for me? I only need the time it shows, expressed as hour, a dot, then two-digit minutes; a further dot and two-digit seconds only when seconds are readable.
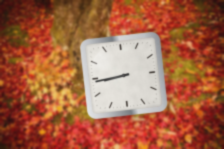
8.44
